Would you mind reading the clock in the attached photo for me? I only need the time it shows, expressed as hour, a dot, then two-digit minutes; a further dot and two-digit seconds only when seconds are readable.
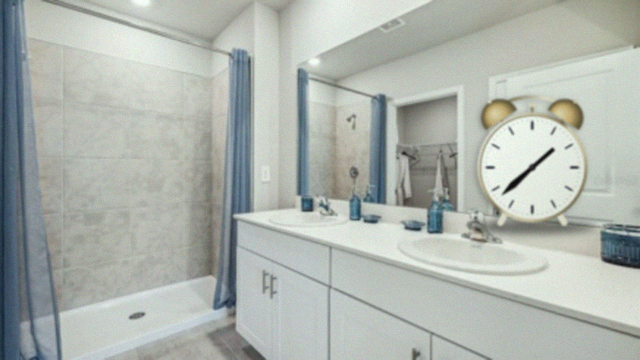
1.38
